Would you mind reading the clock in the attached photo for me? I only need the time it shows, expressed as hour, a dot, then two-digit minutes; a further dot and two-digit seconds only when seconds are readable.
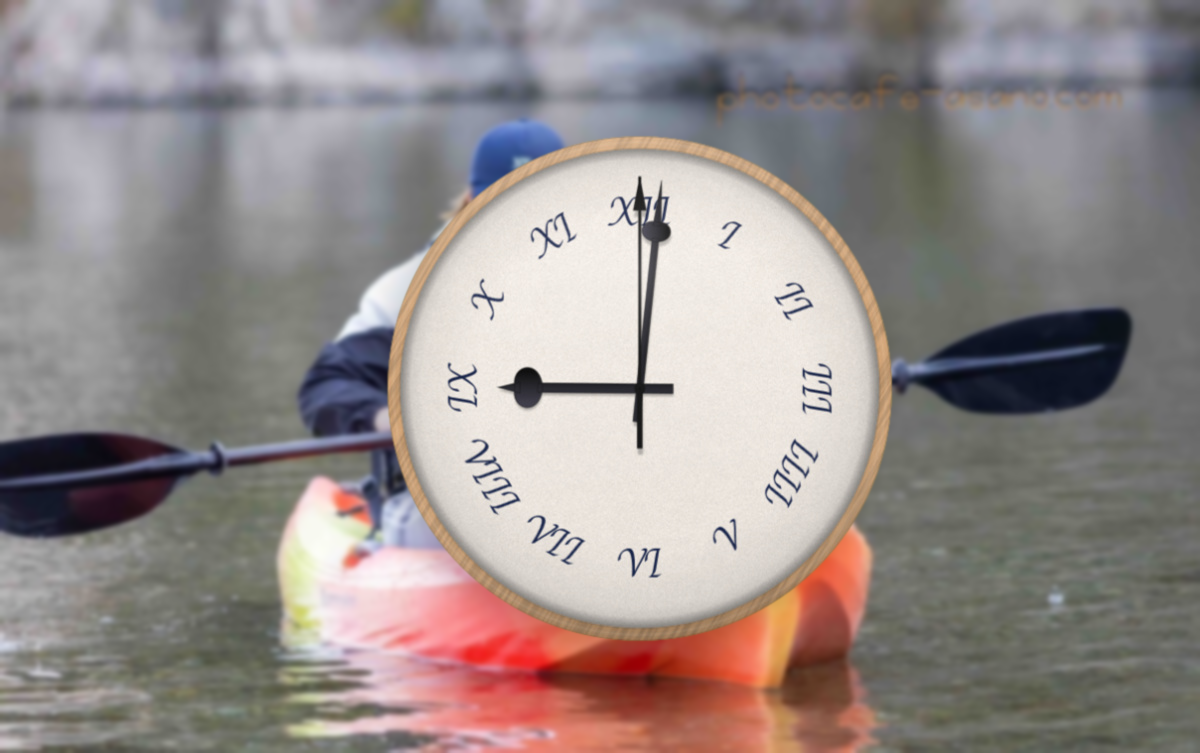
9.01.00
